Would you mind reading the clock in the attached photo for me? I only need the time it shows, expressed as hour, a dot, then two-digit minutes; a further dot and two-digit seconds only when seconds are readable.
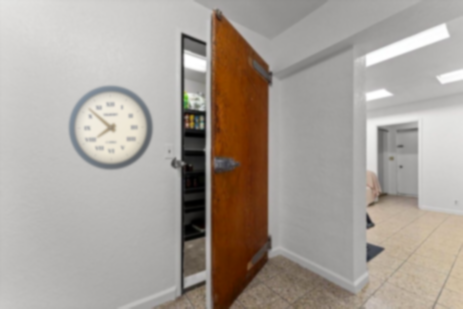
7.52
